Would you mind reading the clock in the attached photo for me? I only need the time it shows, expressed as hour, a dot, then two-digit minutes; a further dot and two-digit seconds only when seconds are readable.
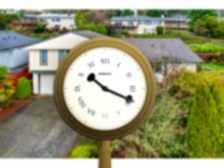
10.19
